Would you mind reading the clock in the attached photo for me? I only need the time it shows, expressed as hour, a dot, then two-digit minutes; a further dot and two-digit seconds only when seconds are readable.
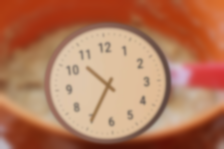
10.35
